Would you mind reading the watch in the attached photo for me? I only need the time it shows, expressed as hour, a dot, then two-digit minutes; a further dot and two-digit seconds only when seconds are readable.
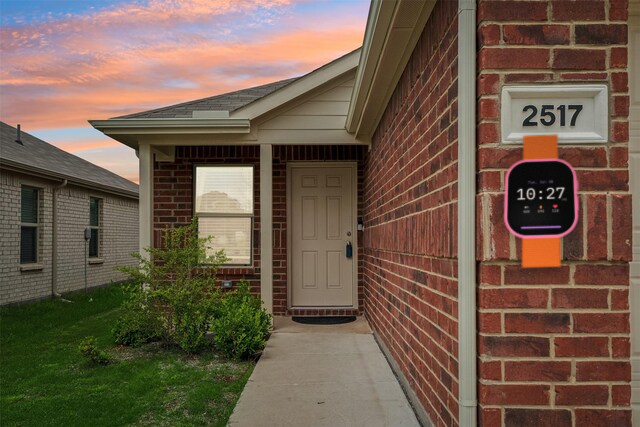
10.27
